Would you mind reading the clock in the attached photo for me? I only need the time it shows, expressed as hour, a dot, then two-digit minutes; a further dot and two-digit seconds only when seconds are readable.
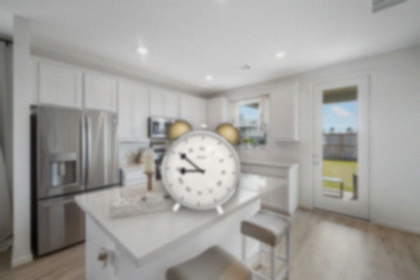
8.51
